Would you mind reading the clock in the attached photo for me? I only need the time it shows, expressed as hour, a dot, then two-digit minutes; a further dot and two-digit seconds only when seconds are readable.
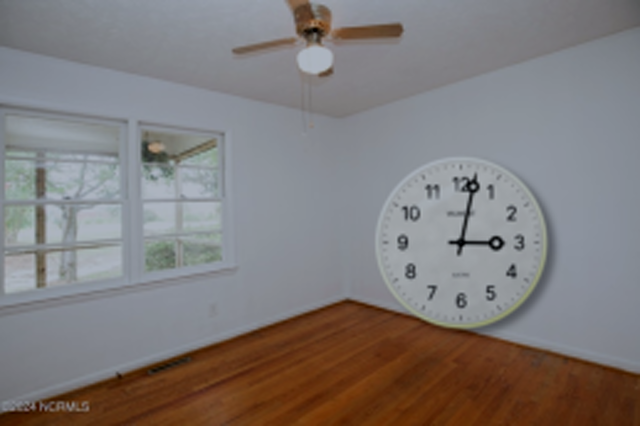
3.02
